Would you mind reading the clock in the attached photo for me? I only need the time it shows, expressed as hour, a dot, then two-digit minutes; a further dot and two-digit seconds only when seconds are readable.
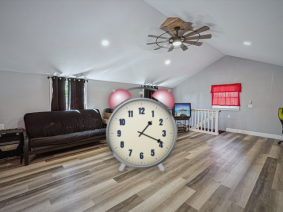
1.19
